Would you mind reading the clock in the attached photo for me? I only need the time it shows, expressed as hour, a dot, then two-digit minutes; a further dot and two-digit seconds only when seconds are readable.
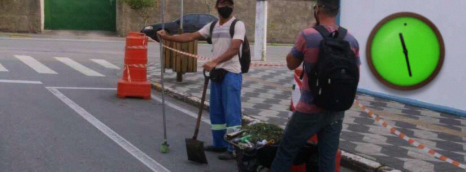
11.28
